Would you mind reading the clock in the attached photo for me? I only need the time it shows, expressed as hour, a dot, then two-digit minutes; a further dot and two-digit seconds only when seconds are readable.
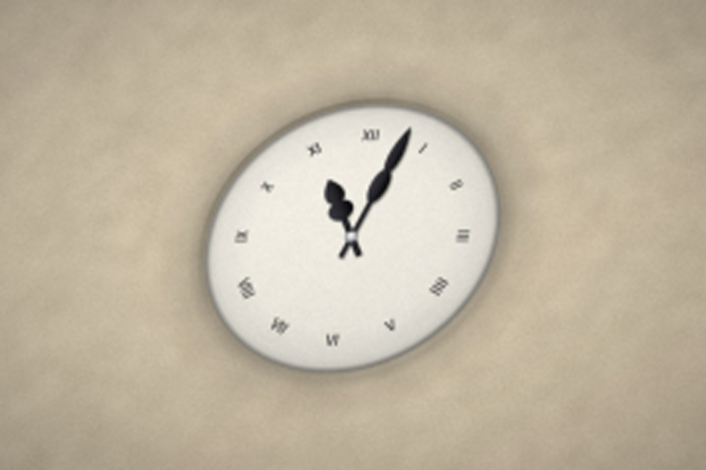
11.03
